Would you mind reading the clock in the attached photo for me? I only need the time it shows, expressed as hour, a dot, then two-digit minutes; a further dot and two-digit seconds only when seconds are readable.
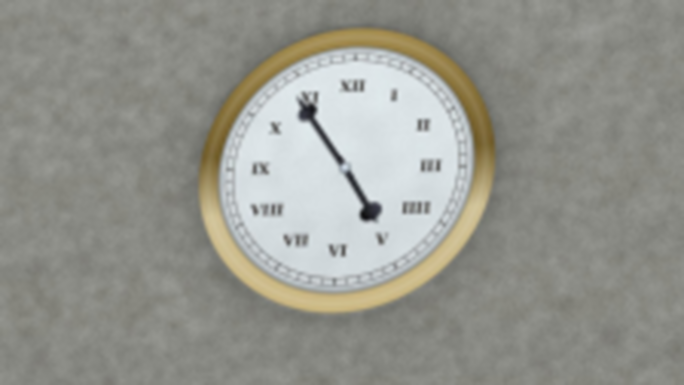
4.54
